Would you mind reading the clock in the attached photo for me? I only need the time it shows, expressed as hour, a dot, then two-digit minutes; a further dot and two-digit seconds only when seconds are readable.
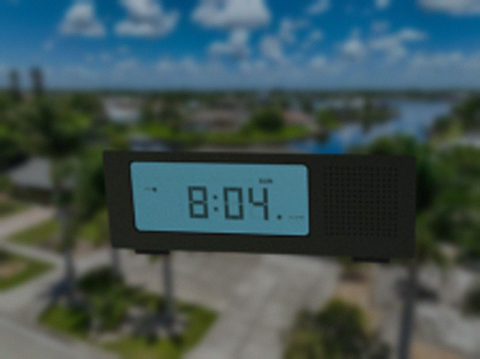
8.04
